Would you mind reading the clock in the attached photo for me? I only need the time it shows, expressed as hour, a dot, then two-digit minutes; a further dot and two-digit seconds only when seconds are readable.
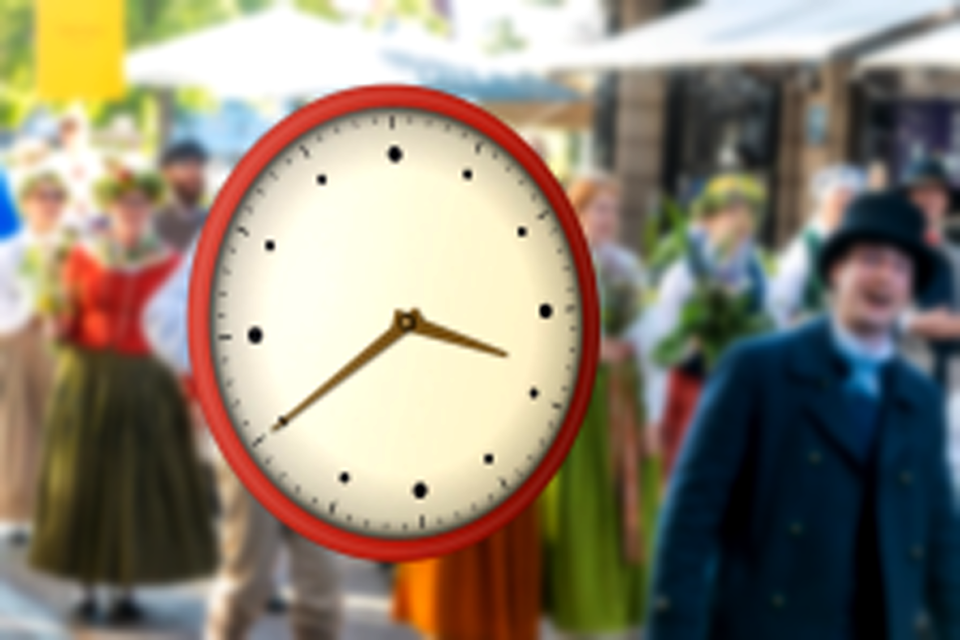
3.40
